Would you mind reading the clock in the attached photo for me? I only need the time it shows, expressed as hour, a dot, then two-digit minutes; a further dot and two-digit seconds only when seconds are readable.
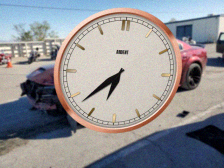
6.38
